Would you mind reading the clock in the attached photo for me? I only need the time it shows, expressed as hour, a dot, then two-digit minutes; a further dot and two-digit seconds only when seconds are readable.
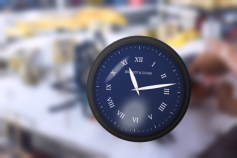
11.13
